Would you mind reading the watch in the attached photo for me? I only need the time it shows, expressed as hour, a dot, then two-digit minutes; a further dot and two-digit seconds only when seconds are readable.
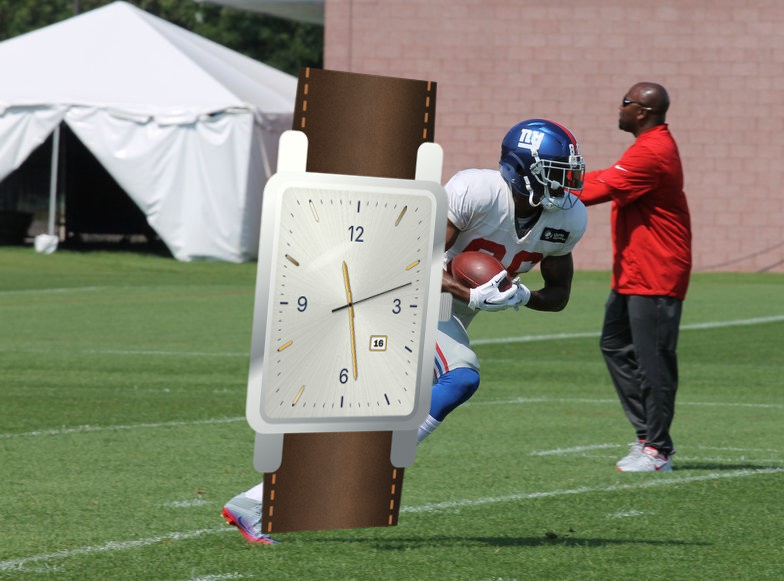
11.28.12
